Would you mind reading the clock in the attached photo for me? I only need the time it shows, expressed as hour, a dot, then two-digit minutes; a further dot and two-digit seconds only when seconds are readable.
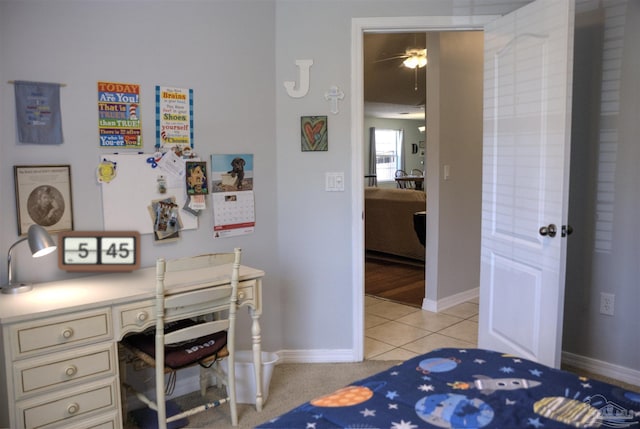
5.45
